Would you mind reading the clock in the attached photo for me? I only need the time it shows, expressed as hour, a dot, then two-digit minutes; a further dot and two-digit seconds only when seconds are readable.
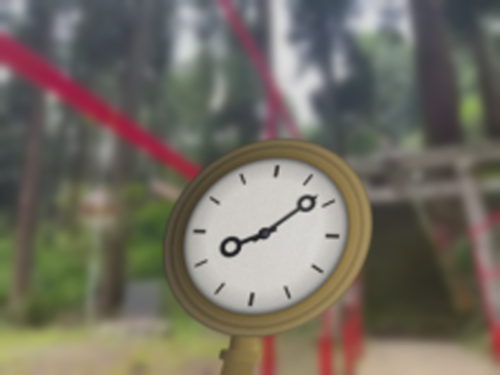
8.08
